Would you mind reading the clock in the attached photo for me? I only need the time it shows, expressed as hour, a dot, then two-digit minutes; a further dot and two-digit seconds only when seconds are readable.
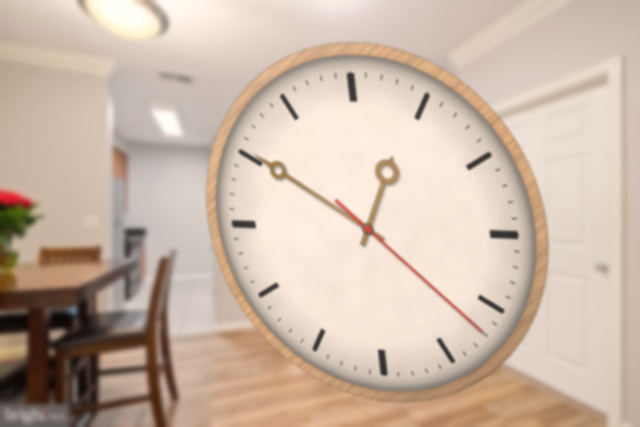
12.50.22
